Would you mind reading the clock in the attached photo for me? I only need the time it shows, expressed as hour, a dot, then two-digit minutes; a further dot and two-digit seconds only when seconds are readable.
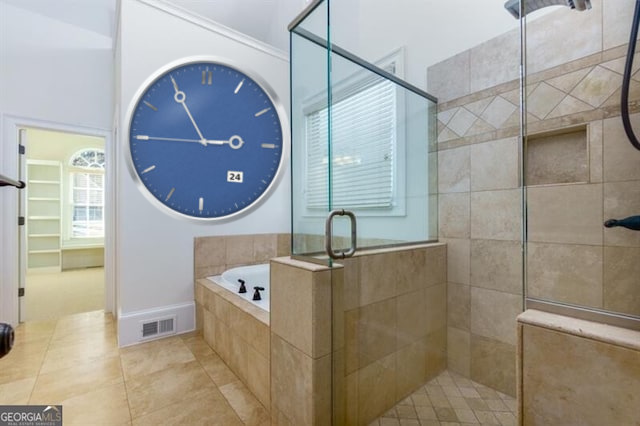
2.54.45
